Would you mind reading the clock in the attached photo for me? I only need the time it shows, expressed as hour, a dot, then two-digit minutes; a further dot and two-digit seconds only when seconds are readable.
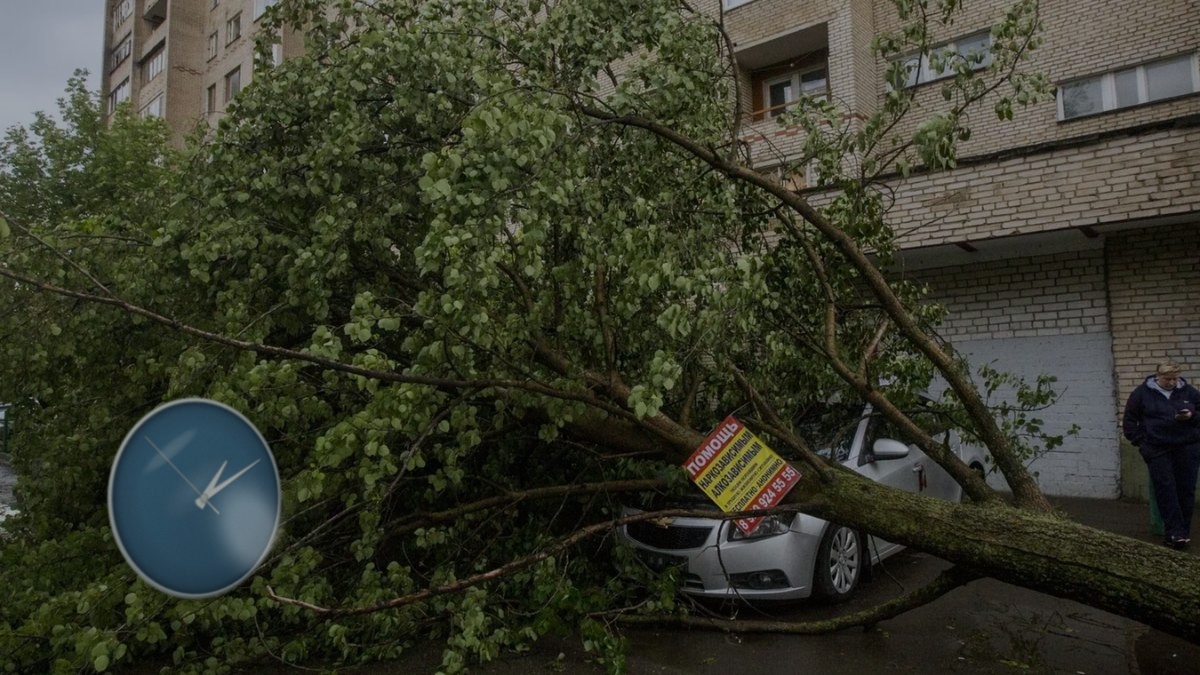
1.09.52
